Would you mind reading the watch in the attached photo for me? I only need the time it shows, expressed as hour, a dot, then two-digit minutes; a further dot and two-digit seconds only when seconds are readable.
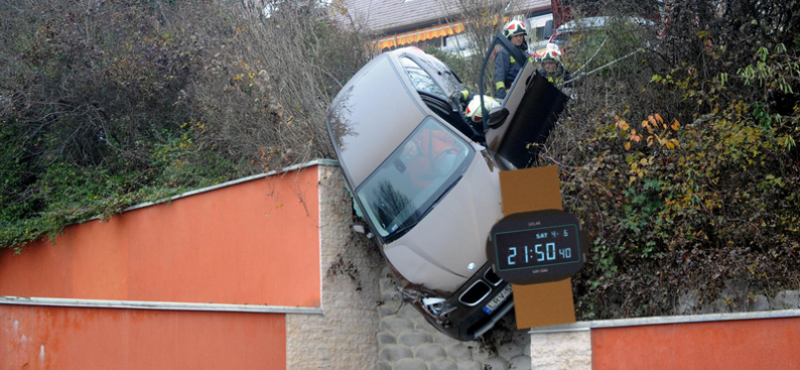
21.50.40
